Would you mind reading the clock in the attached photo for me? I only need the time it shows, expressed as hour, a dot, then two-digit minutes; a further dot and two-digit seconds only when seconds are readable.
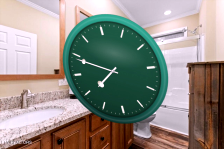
7.49
